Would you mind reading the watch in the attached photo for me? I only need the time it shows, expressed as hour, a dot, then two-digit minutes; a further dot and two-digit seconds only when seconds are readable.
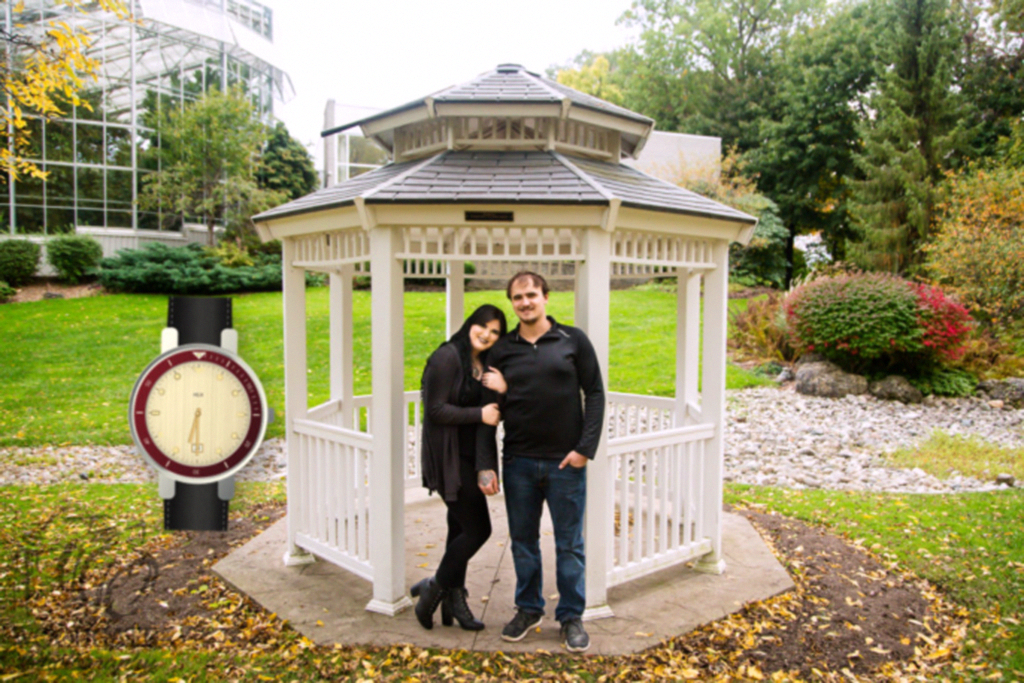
6.30
